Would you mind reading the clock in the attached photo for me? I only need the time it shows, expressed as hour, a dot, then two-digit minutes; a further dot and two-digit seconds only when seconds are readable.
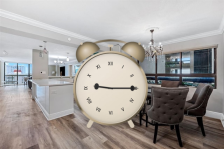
9.15
